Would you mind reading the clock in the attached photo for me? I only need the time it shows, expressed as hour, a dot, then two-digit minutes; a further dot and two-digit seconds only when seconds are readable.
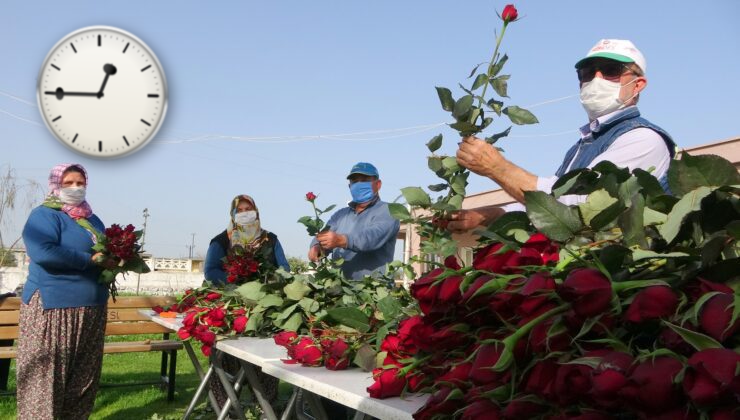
12.45
